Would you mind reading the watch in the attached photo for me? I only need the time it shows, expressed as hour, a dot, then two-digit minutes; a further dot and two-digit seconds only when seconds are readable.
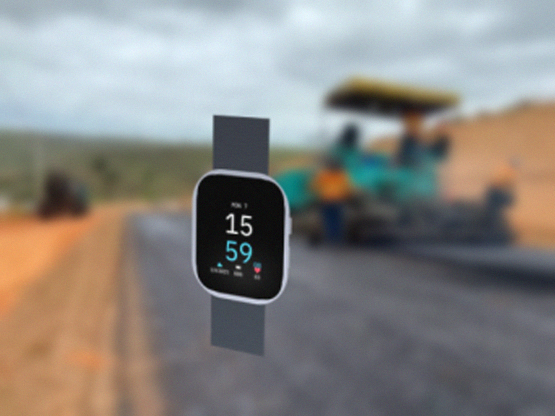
15.59
